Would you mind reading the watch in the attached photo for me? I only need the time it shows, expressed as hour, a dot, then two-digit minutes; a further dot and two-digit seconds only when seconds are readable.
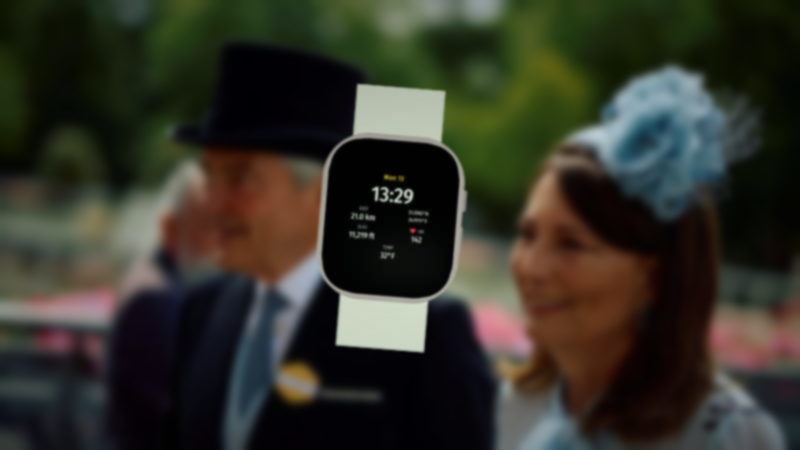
13.29
